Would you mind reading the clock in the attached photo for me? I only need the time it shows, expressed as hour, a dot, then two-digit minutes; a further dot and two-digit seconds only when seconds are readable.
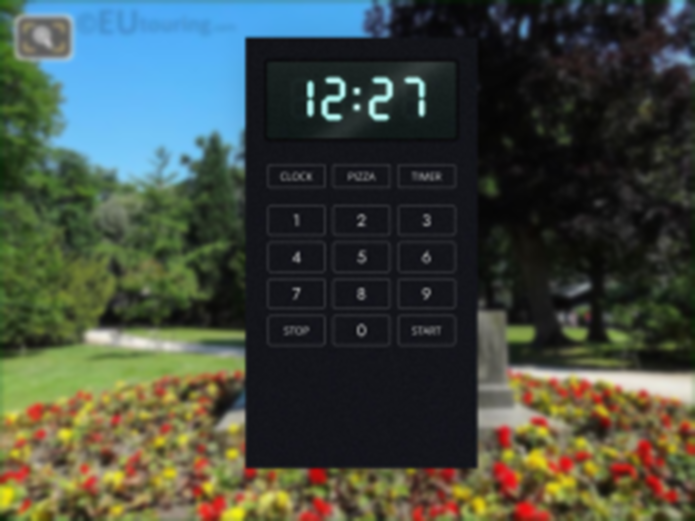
12.27
